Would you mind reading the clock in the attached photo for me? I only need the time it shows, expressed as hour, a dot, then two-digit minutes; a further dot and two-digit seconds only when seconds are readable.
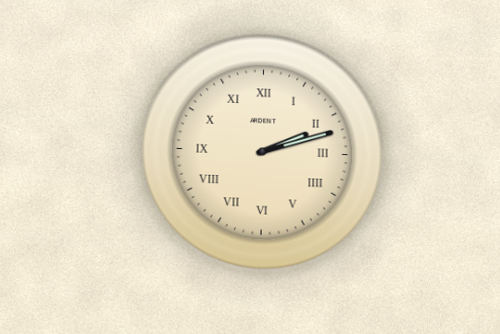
2.12
